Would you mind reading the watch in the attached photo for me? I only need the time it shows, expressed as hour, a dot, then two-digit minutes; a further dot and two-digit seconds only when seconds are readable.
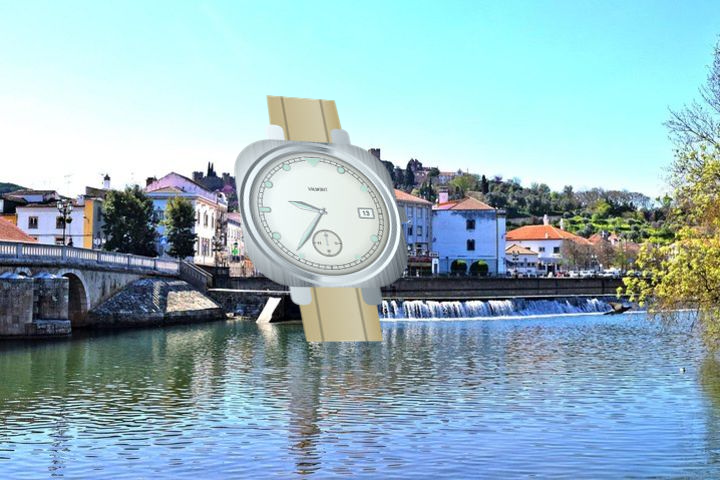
9.36
